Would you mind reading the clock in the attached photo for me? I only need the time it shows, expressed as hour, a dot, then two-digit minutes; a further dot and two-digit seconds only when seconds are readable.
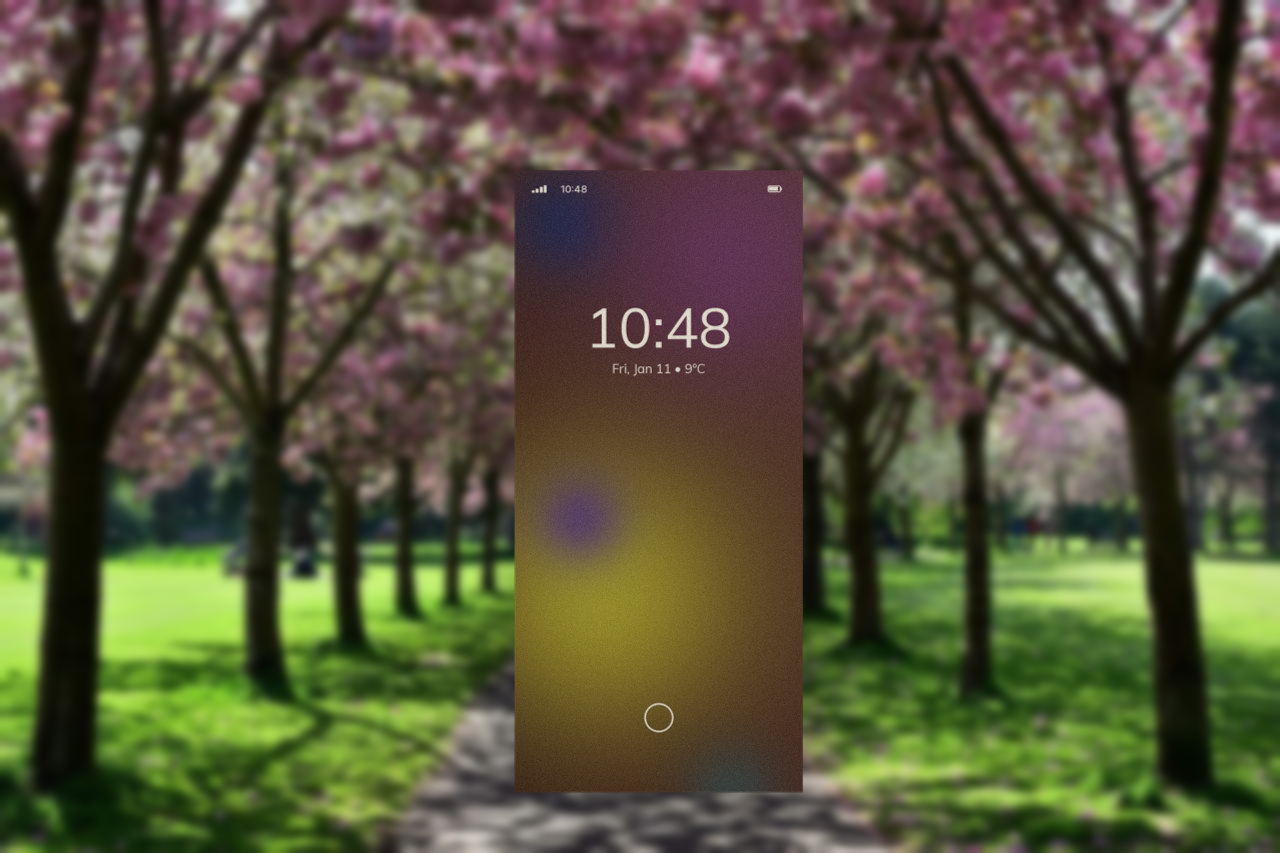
10.48
